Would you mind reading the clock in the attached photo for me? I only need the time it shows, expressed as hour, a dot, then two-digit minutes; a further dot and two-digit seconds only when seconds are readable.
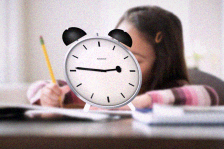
2.46
